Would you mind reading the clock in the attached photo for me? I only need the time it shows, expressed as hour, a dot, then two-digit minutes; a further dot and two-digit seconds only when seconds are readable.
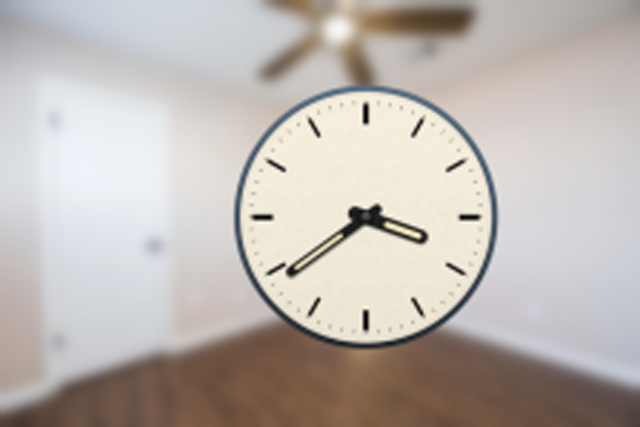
3.39
